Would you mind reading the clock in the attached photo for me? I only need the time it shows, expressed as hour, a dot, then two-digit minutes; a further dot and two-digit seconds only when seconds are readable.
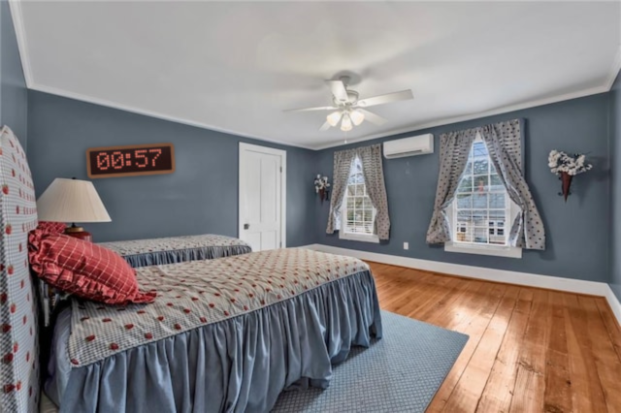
0.57
